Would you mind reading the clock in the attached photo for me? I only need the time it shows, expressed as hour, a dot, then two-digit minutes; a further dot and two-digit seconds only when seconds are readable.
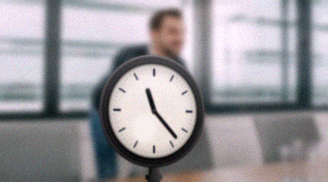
11.23
